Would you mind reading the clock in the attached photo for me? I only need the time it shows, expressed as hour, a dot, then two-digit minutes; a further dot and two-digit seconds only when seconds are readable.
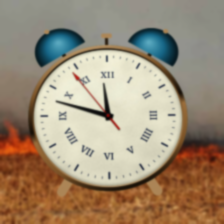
11.47.54
